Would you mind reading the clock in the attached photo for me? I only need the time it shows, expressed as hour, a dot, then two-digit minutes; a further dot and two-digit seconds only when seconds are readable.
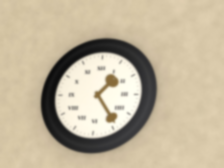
1.24
